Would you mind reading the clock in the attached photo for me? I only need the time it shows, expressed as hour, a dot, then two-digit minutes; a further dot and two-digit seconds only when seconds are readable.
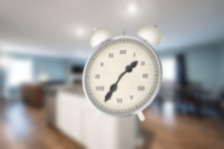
1.35
